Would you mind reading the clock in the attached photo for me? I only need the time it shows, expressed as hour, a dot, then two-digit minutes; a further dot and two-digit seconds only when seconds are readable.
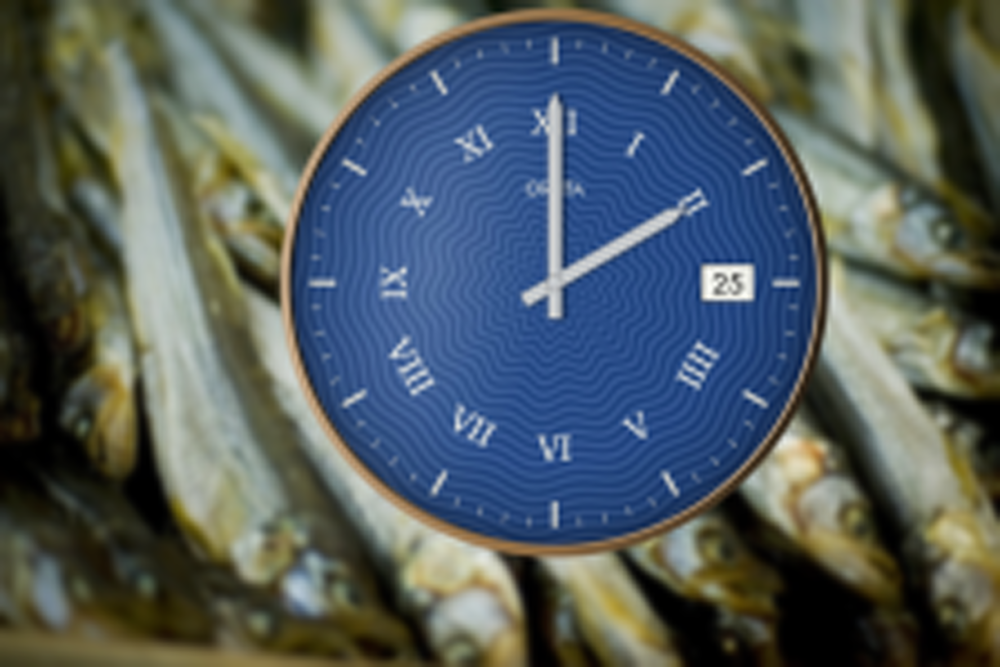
2.00
